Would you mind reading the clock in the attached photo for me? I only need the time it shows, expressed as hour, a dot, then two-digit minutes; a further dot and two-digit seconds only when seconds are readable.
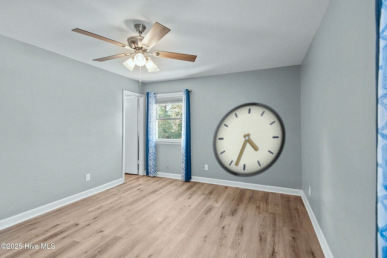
4.33
